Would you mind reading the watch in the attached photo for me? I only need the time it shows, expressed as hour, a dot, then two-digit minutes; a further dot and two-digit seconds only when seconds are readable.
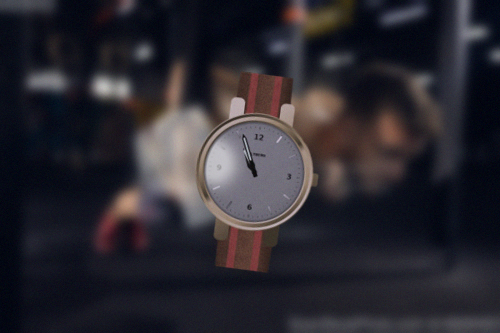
10.56
